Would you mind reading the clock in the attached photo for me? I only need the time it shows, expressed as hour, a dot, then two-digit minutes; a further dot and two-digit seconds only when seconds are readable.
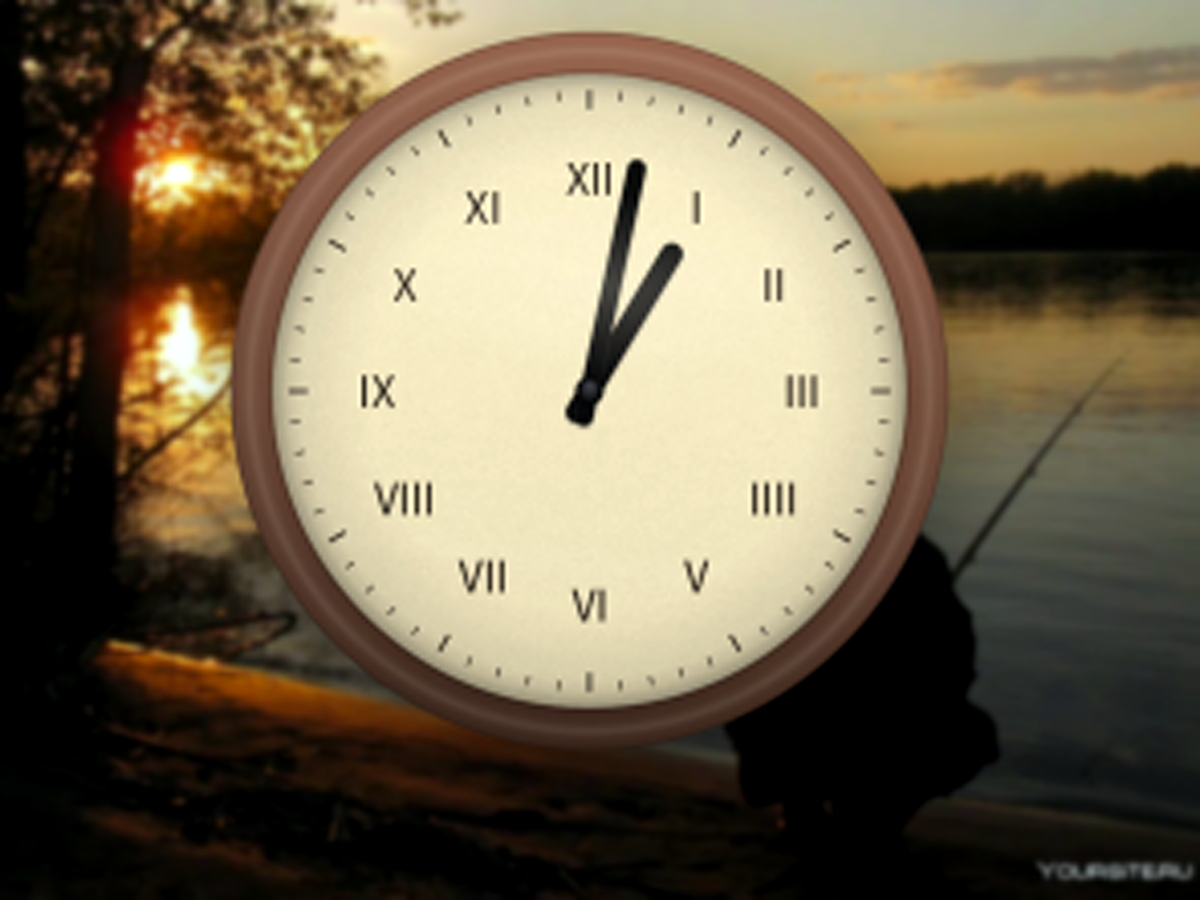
1.02
